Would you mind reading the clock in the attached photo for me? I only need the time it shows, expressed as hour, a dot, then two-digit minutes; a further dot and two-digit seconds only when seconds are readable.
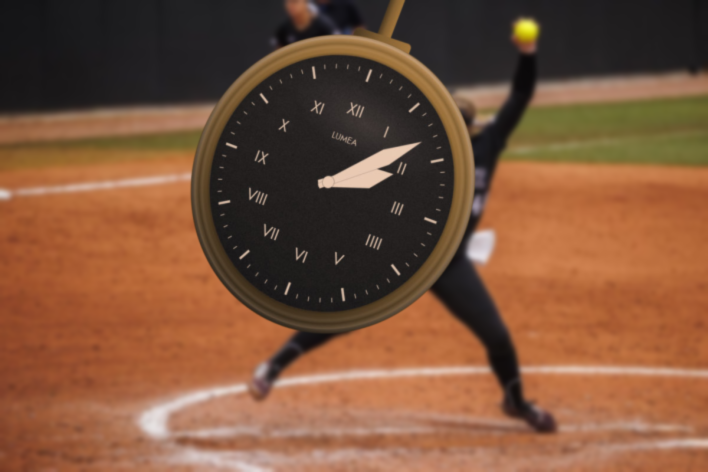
2.08
